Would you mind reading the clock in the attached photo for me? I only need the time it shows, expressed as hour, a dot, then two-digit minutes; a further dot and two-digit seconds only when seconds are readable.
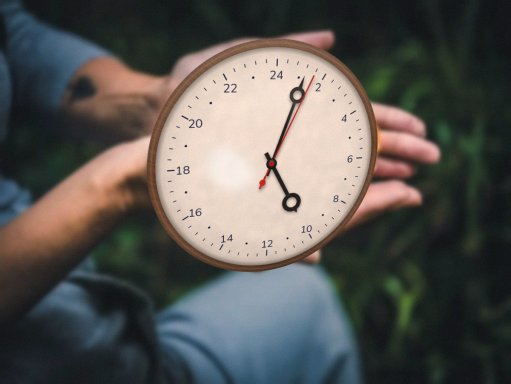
10.03.04
